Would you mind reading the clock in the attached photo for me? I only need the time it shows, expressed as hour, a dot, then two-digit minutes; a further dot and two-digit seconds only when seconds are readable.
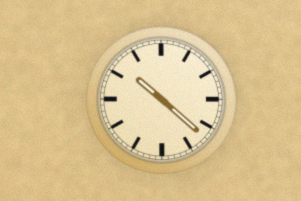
10.22
